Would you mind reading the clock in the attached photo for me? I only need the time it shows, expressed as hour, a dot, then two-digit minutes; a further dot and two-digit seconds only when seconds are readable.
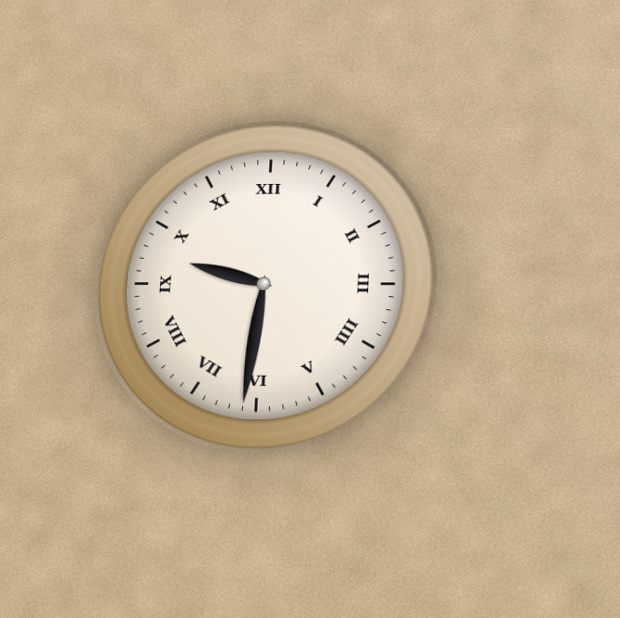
9.31
